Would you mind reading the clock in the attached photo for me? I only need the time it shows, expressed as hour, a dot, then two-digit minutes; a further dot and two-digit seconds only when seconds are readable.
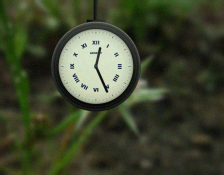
12.26
